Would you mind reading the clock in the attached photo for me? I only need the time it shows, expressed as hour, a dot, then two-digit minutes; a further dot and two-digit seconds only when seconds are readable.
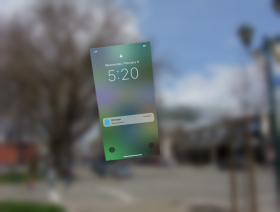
5.20
